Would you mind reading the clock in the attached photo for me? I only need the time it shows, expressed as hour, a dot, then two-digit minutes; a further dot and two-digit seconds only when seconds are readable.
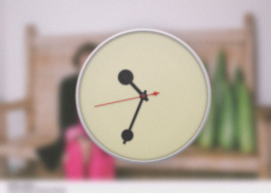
10.33.43
